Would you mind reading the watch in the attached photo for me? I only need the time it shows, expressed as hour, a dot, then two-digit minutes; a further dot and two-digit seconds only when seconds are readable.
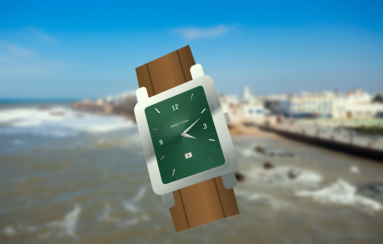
4.11
